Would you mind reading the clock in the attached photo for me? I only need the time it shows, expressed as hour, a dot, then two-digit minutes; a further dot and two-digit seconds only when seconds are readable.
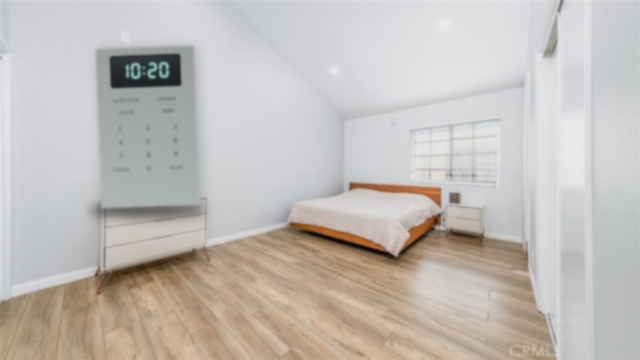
10.20
